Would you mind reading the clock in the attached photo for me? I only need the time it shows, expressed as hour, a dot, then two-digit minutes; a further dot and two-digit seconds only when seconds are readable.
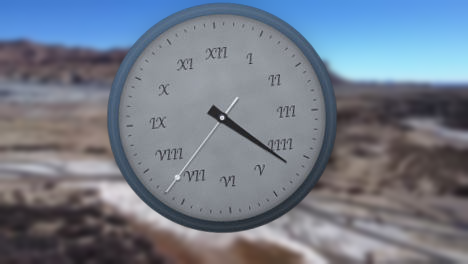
4.21.37
